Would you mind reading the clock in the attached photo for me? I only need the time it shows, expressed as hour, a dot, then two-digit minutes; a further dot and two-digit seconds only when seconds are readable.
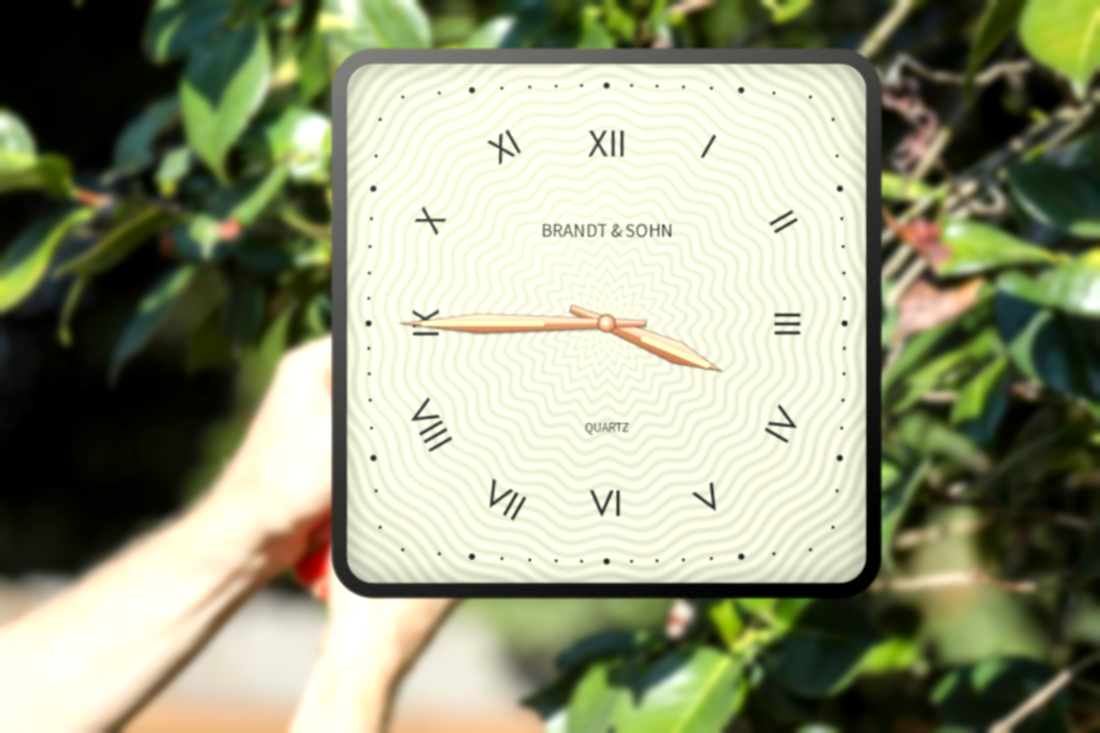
3.45
